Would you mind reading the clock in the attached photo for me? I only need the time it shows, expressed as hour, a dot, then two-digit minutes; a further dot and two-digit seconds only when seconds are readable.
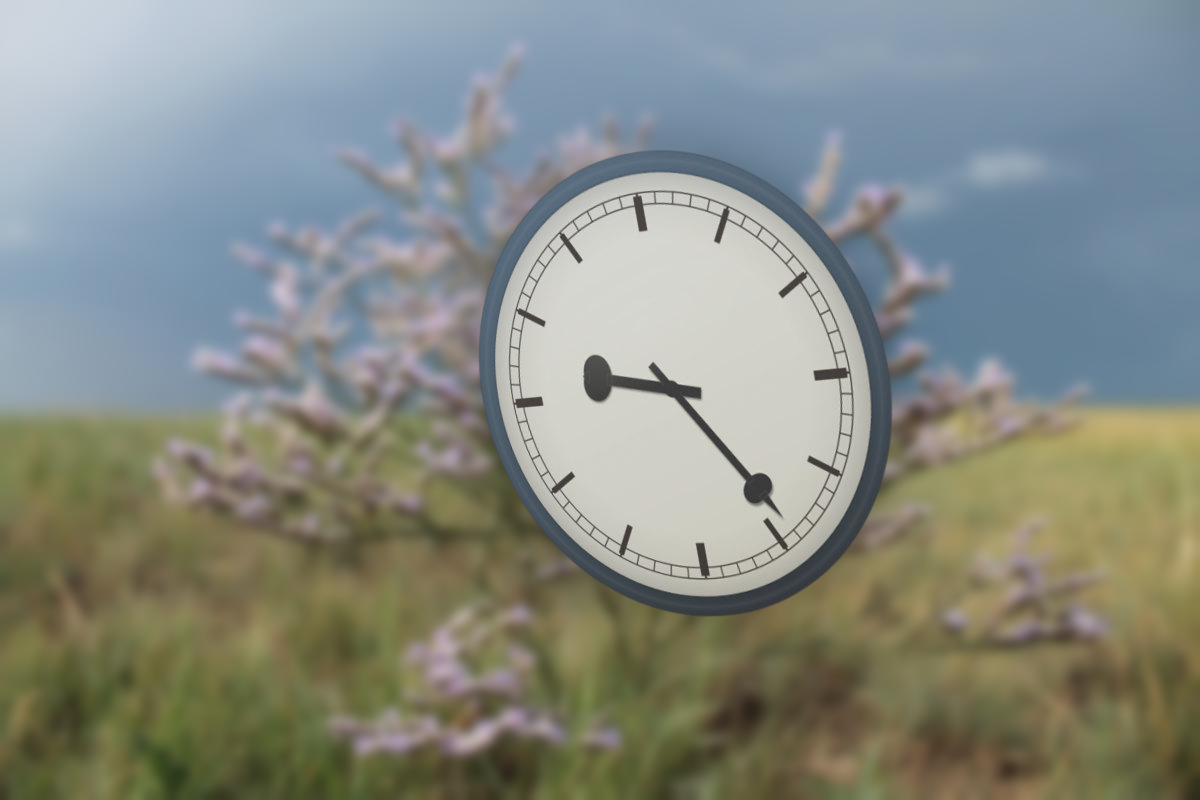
9.24
